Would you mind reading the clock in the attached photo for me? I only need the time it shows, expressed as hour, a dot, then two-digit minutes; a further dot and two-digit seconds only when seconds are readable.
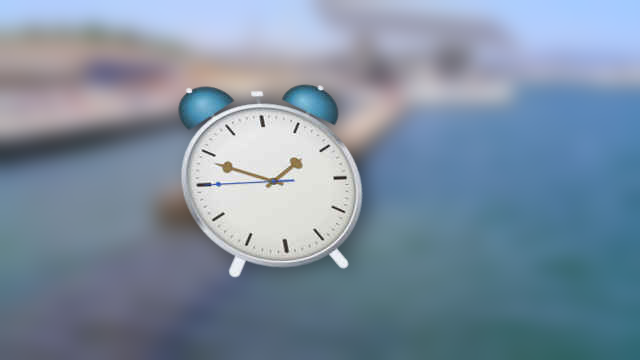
1.48.45
